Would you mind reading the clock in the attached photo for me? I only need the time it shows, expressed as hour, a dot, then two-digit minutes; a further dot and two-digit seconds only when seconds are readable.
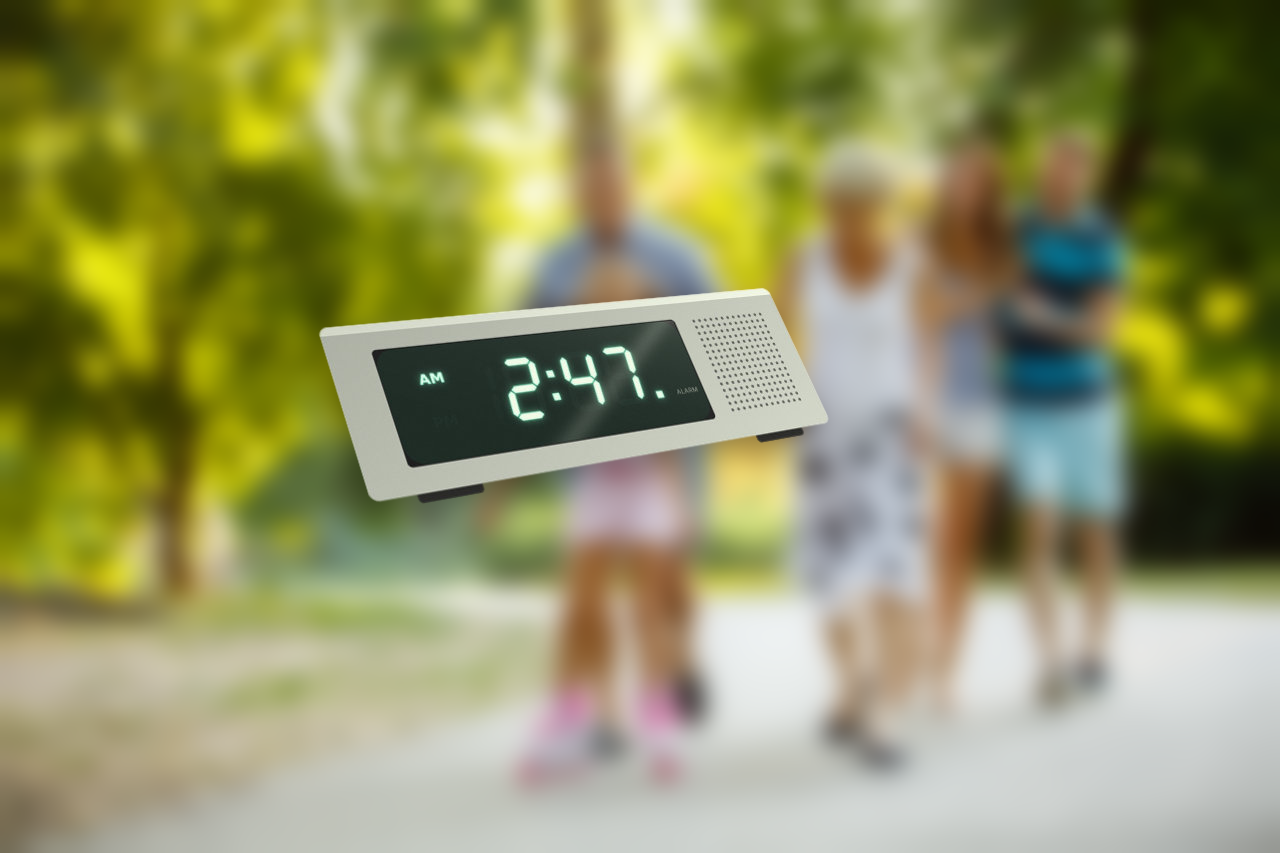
2.47
